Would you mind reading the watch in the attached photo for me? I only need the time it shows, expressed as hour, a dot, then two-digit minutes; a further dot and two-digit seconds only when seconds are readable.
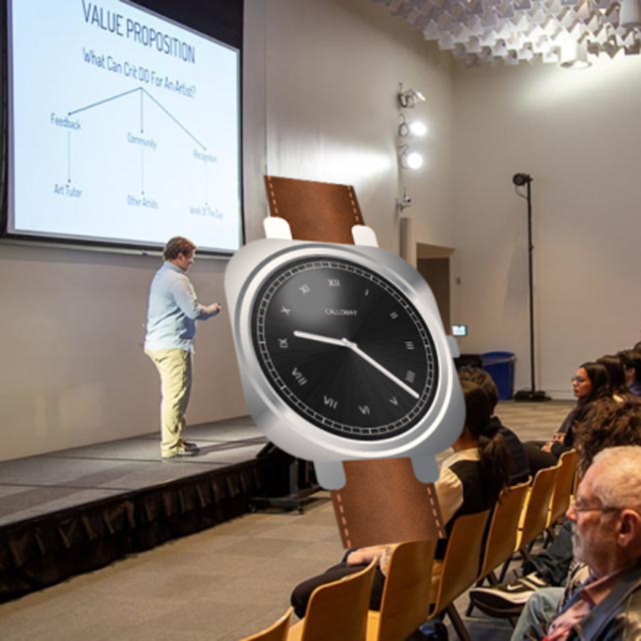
9.22
